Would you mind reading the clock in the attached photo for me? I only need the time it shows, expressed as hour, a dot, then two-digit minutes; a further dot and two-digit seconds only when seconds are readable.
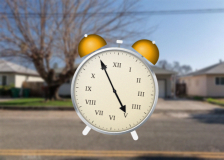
4.55
